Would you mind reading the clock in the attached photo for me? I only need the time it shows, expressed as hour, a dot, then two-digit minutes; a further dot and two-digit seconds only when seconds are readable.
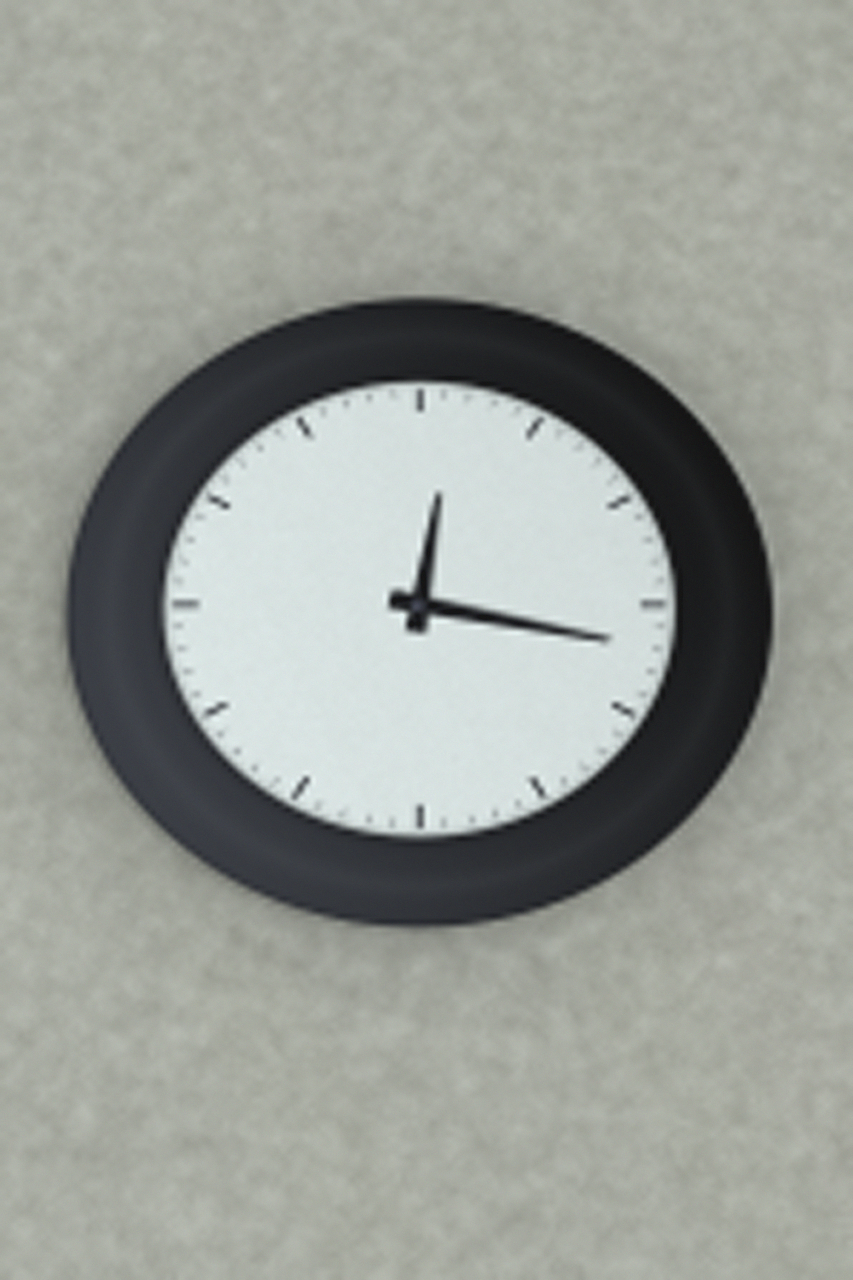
12.17
